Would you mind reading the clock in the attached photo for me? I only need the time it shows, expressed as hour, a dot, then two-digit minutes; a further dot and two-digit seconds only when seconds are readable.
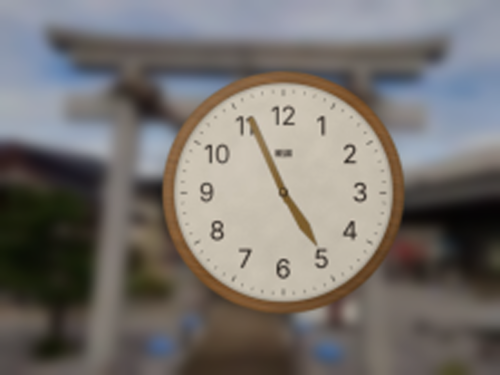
4.56
